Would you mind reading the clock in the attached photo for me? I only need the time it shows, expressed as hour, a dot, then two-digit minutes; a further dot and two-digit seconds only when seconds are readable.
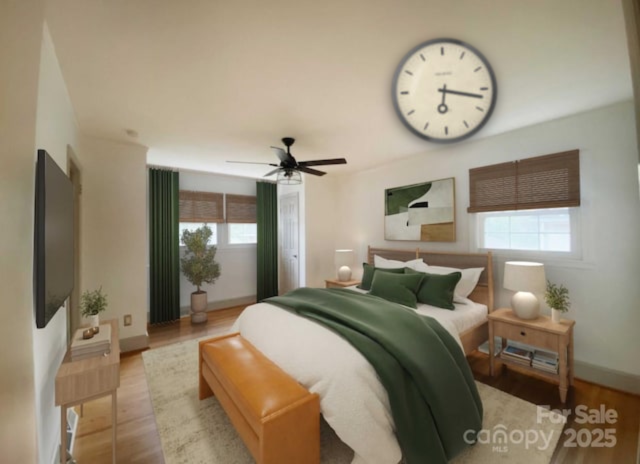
6.17
